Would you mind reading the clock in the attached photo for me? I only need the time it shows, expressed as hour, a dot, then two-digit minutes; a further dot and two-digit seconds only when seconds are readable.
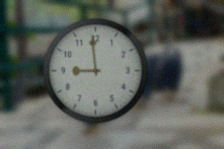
8.59
